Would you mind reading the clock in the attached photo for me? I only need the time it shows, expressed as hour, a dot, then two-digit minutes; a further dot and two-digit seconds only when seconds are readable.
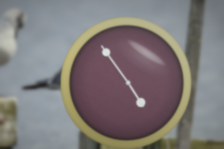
4.54
